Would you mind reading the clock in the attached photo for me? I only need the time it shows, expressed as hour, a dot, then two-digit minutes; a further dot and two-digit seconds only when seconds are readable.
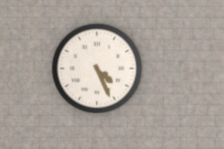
4.26
